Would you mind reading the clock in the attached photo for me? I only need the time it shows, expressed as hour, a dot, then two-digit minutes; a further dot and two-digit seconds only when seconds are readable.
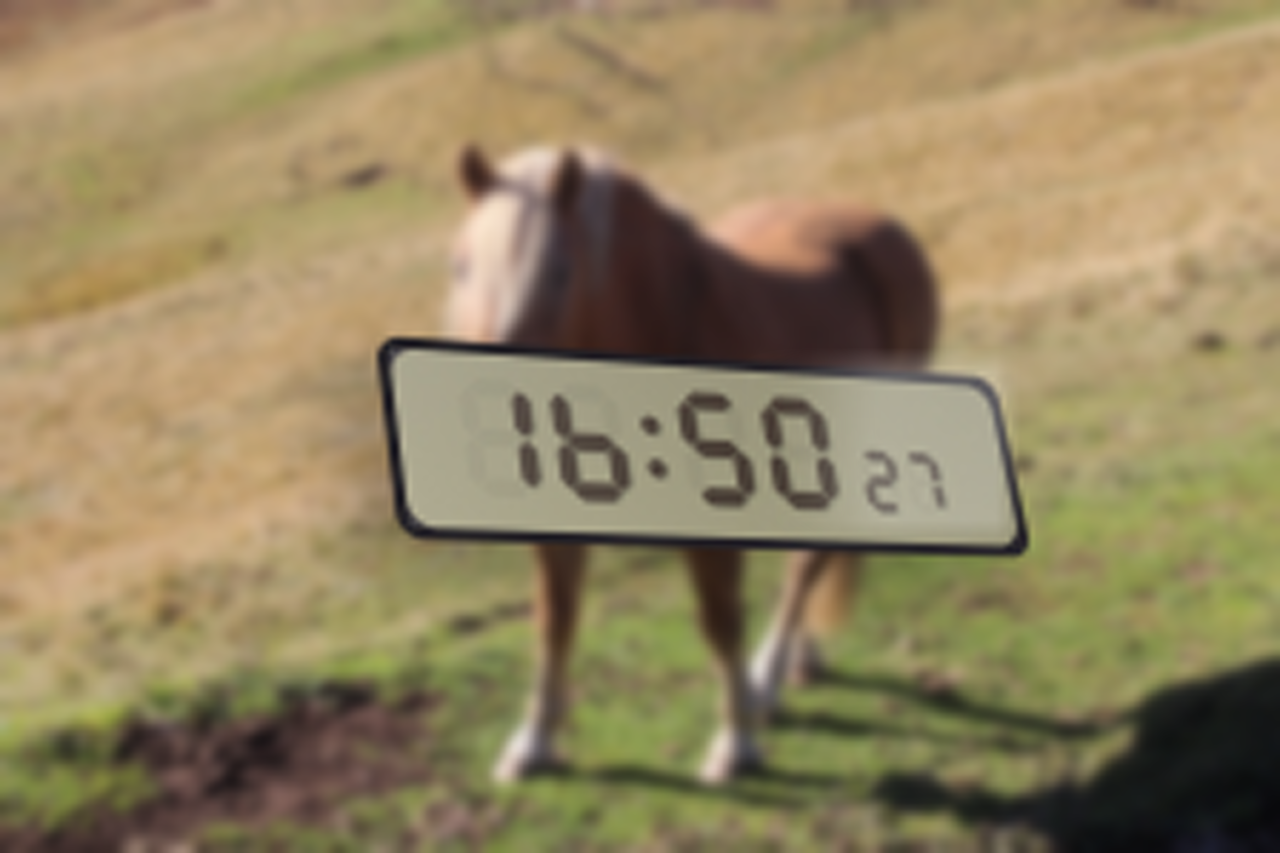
16.50.27
